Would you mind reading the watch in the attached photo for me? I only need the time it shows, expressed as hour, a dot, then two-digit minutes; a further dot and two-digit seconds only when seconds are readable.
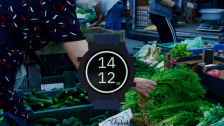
14.12
